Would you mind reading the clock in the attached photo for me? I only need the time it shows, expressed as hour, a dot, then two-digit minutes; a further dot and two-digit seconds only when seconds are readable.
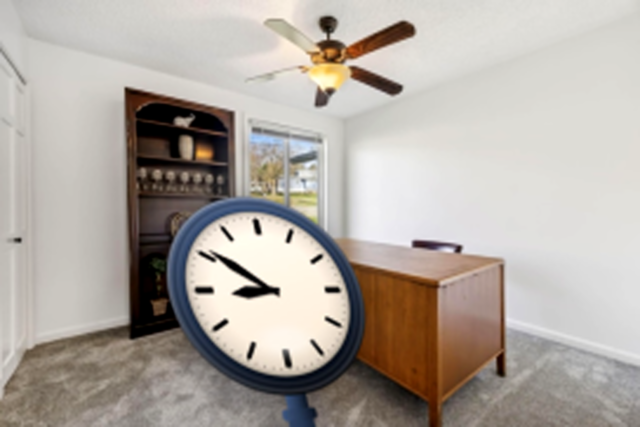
8.51
